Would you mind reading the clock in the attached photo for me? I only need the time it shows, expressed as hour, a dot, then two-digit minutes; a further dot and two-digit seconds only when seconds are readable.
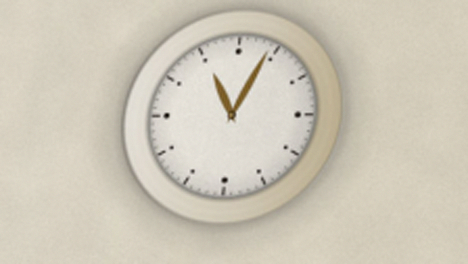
11.04
